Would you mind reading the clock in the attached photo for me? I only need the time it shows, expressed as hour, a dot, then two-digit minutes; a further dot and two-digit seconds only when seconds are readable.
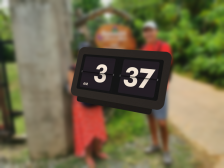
3.37
